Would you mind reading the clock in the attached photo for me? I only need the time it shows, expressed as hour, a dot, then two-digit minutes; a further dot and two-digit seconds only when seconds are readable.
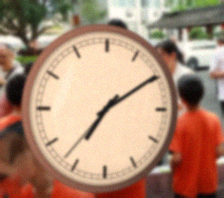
7.09.37
